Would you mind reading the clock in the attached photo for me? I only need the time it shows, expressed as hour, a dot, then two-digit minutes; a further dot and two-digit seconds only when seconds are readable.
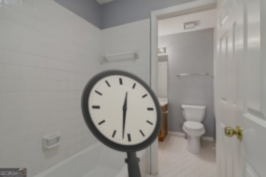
12.32
